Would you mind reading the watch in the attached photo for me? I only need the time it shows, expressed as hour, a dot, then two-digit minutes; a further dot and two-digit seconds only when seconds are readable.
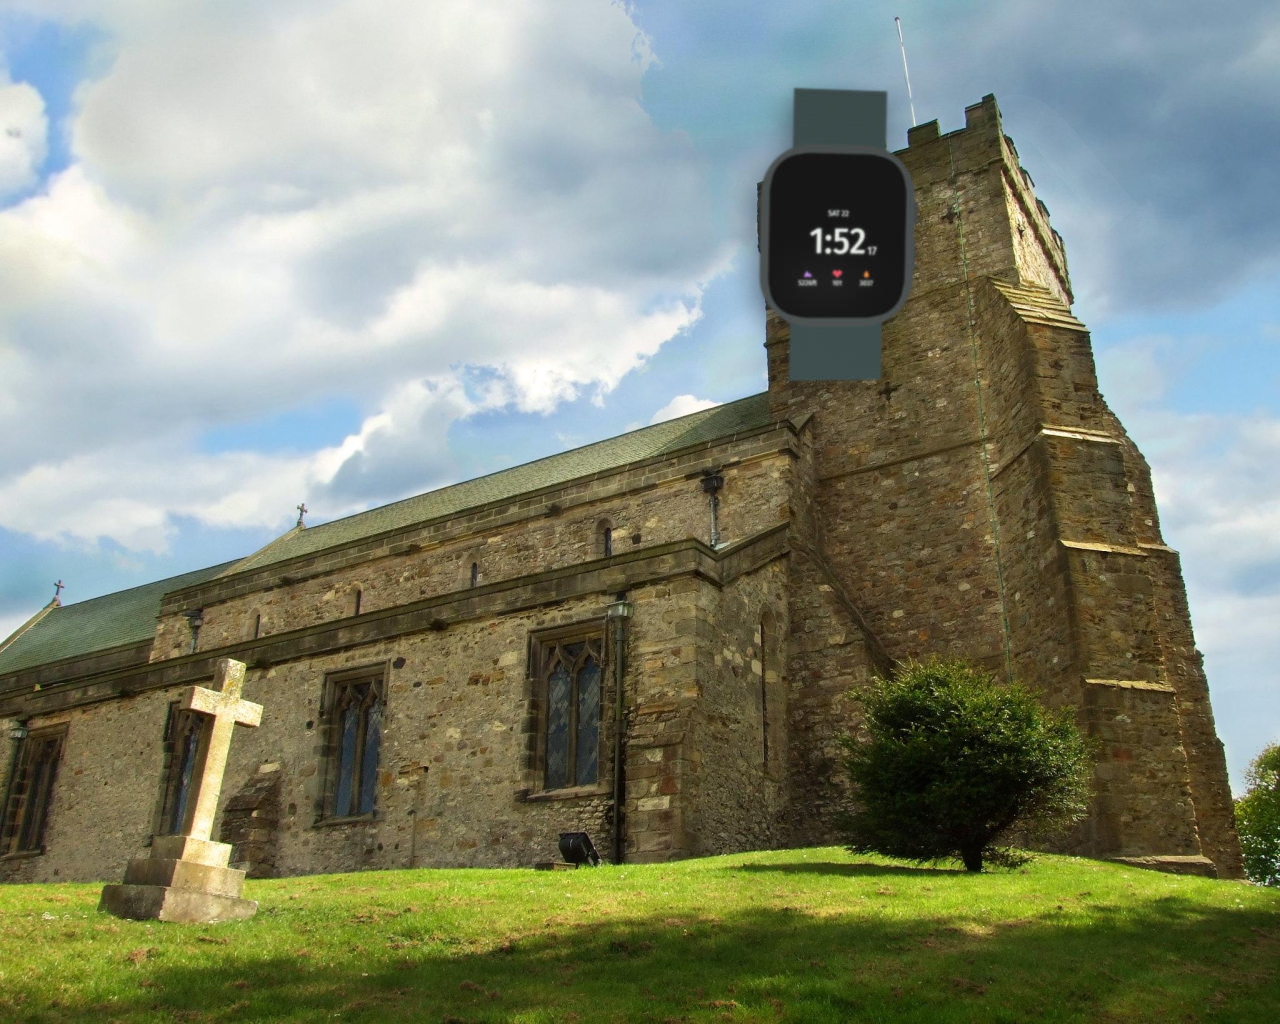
1.52.17
